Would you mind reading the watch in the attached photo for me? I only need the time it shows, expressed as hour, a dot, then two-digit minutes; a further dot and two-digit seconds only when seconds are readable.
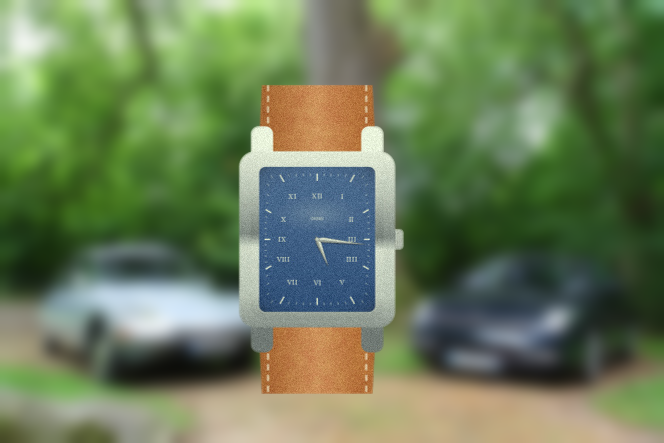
5.16
